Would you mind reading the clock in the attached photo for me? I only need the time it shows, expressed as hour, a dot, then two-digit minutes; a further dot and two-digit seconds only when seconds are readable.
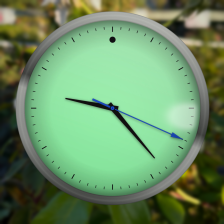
9.23.19
